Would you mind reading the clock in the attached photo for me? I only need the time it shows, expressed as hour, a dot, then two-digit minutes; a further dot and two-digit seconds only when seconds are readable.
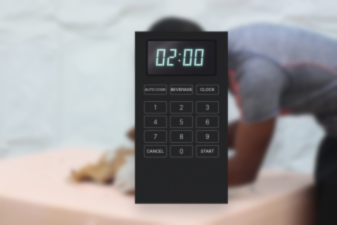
2.00
